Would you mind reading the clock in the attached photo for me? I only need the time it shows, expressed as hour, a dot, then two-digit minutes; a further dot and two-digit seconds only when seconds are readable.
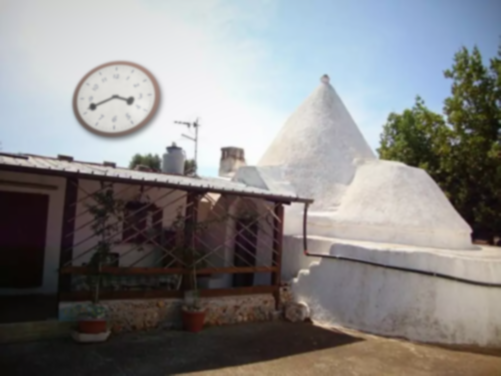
3.41
